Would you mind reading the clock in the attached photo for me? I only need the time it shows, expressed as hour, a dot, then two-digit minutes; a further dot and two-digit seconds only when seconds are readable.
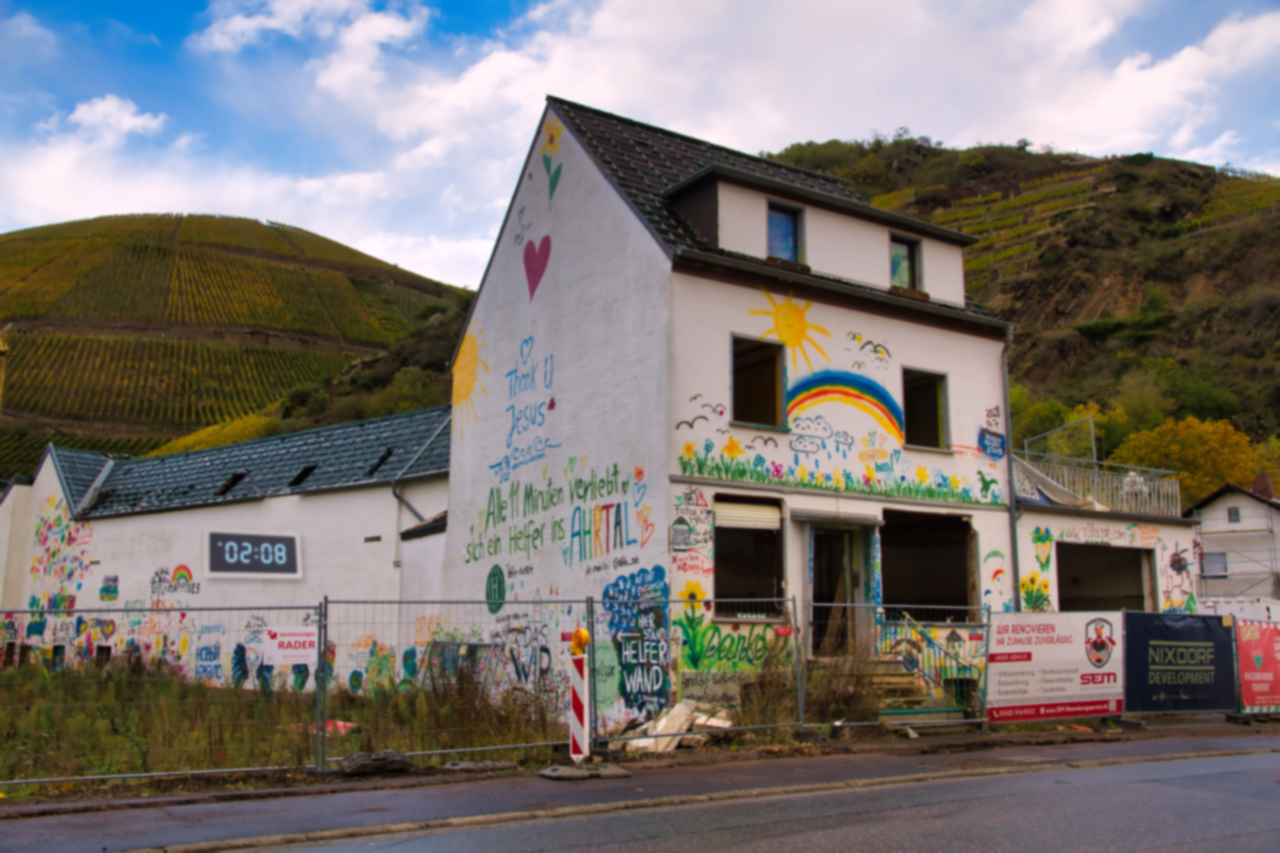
2.08
